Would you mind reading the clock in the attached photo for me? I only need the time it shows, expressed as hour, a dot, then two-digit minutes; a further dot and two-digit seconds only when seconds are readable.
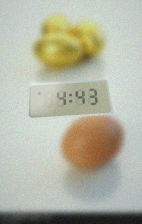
4.43
